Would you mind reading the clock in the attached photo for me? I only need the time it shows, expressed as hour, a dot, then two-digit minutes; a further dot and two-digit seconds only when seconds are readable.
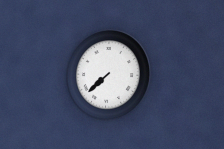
7.38
